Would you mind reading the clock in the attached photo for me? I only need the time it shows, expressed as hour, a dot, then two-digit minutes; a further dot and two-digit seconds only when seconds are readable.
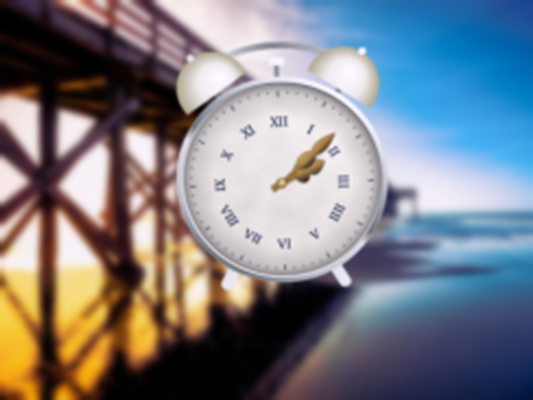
2.08
